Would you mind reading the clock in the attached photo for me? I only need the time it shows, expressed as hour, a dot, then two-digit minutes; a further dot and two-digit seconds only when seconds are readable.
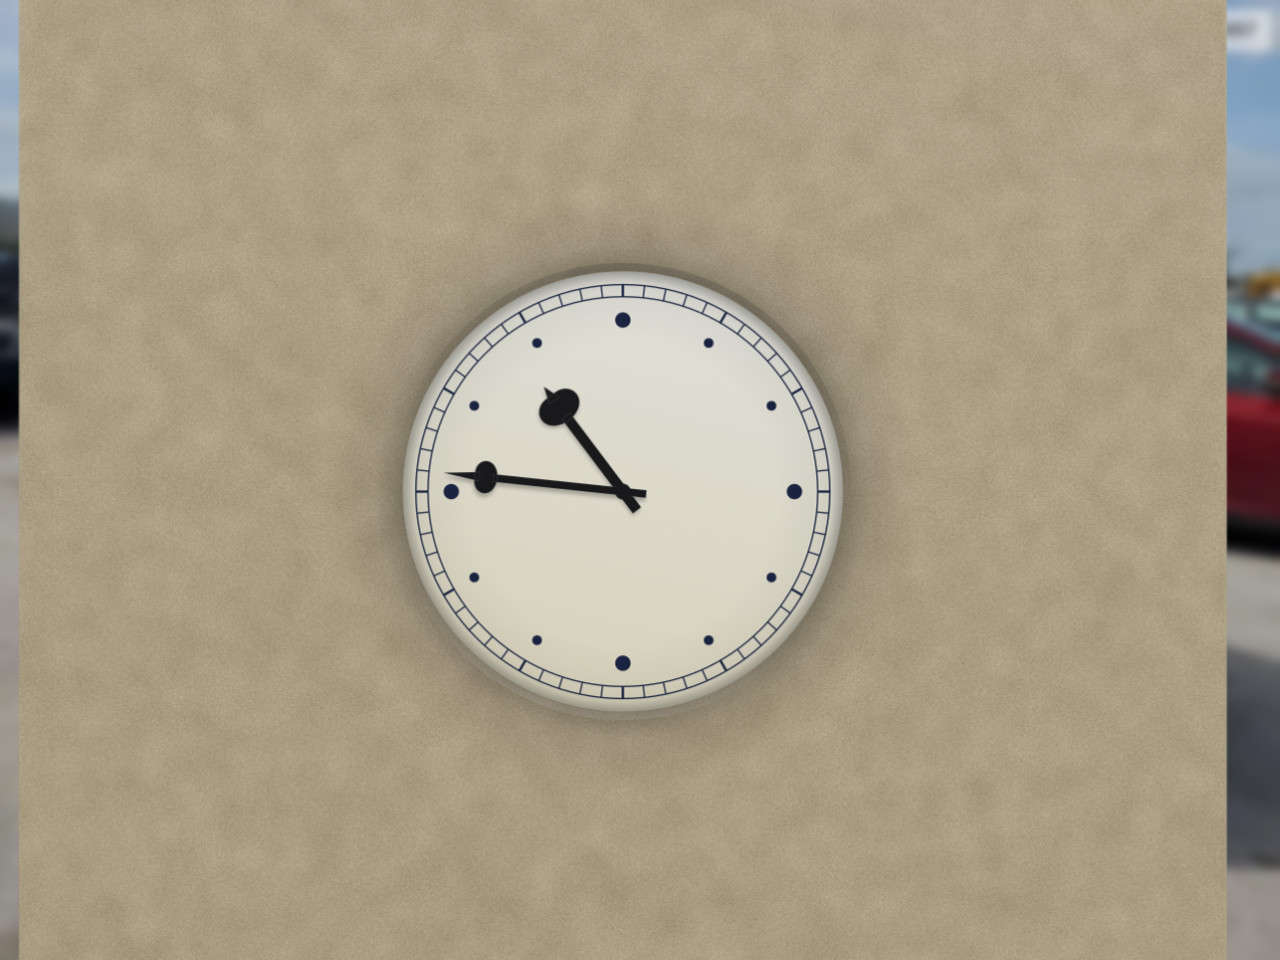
10.46
